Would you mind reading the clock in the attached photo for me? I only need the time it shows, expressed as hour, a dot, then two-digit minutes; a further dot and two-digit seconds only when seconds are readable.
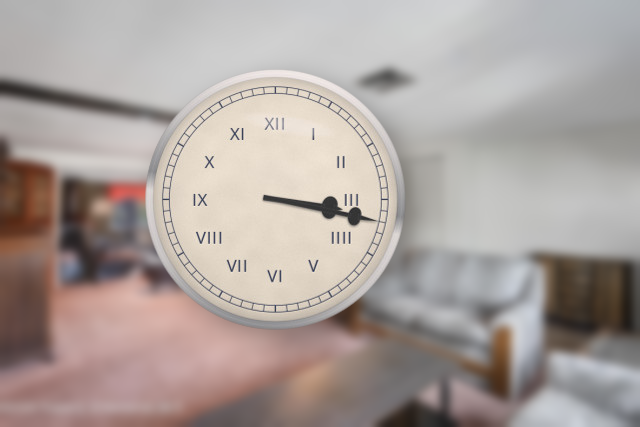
3.17
